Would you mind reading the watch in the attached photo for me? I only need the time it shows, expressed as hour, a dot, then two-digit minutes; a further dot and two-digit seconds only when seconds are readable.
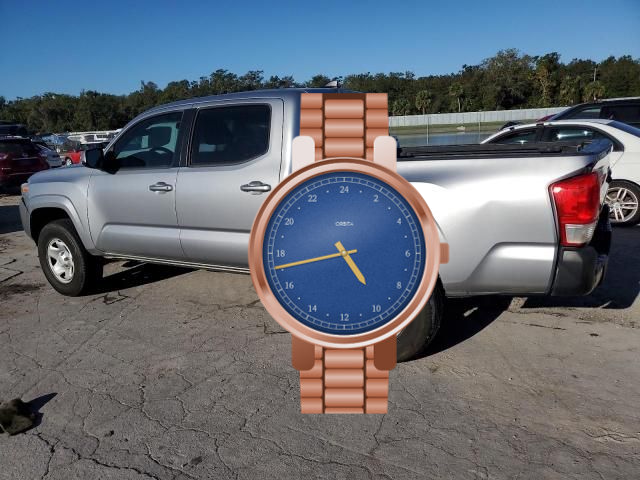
9.43
